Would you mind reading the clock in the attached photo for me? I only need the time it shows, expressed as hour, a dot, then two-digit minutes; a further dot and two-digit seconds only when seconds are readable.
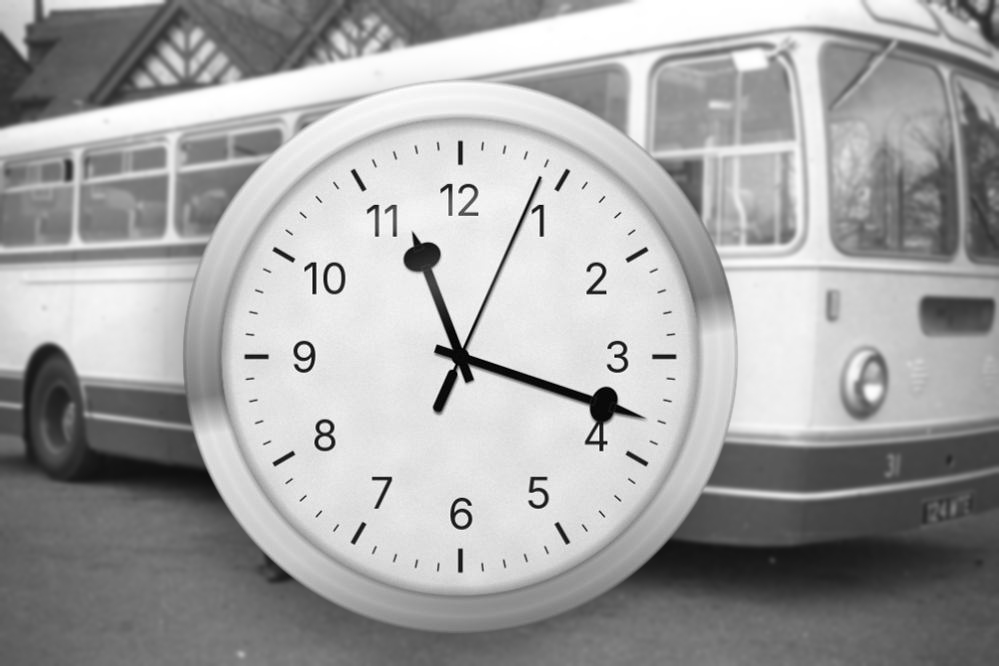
11.18.04
